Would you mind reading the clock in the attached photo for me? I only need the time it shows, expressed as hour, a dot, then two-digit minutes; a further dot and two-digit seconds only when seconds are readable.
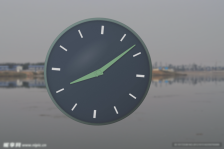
8.08
